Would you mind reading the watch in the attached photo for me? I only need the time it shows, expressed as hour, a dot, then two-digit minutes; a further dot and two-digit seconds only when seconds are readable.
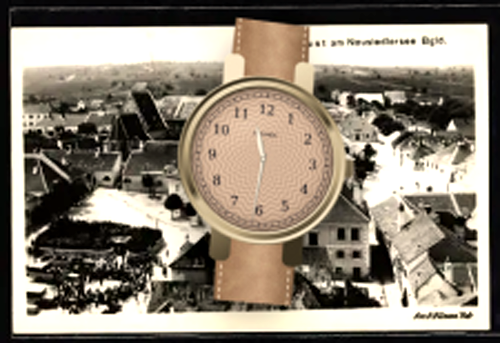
11.31
